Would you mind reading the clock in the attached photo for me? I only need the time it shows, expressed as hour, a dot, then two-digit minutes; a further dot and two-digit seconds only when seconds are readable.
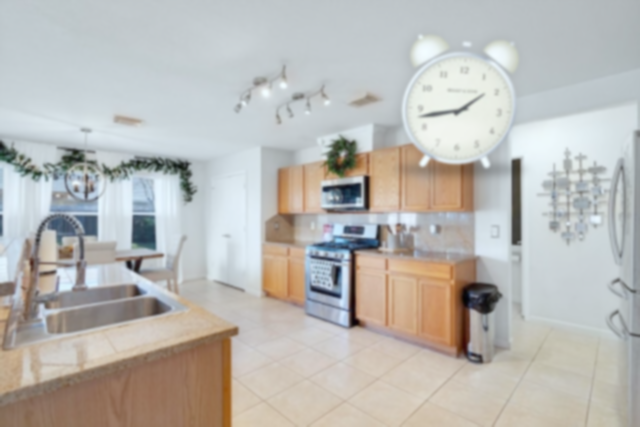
1.43
